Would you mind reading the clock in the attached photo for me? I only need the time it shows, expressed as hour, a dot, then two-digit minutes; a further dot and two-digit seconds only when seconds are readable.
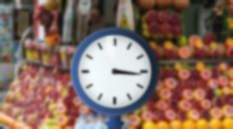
3.16
